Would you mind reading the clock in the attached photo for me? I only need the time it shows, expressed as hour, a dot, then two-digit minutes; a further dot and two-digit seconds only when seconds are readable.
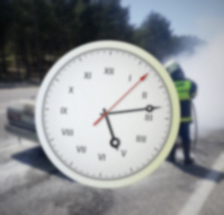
5.13.07
